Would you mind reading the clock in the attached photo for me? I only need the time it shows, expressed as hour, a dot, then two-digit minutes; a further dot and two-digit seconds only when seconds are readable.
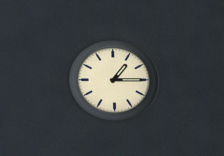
1.15
